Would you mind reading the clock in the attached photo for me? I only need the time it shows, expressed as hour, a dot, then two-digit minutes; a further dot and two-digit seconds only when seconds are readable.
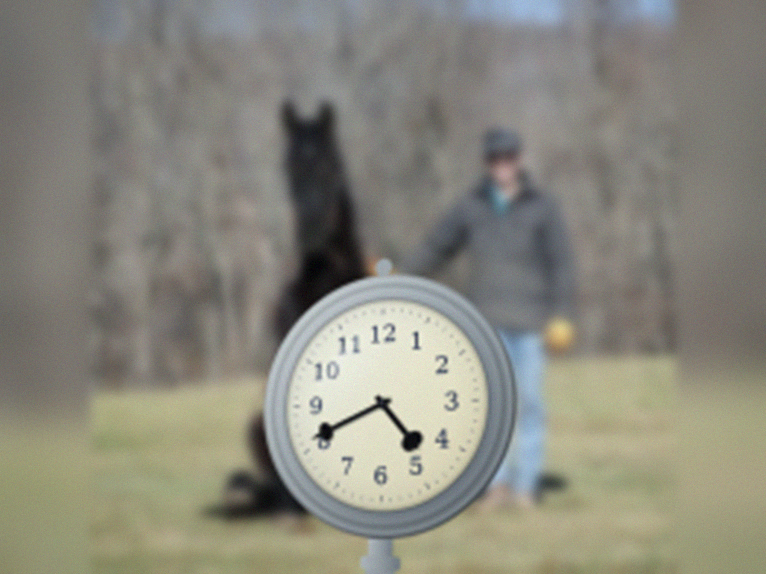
4.41
